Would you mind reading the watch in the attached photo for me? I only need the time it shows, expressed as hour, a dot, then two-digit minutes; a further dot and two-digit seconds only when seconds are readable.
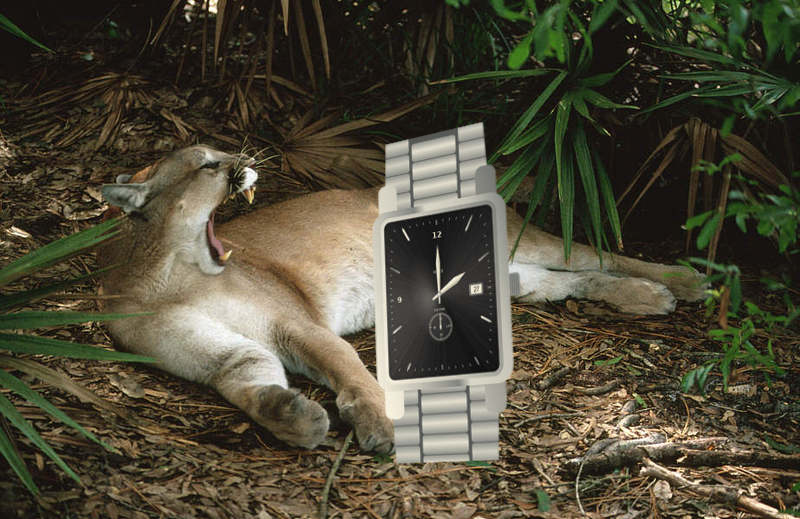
2.00
